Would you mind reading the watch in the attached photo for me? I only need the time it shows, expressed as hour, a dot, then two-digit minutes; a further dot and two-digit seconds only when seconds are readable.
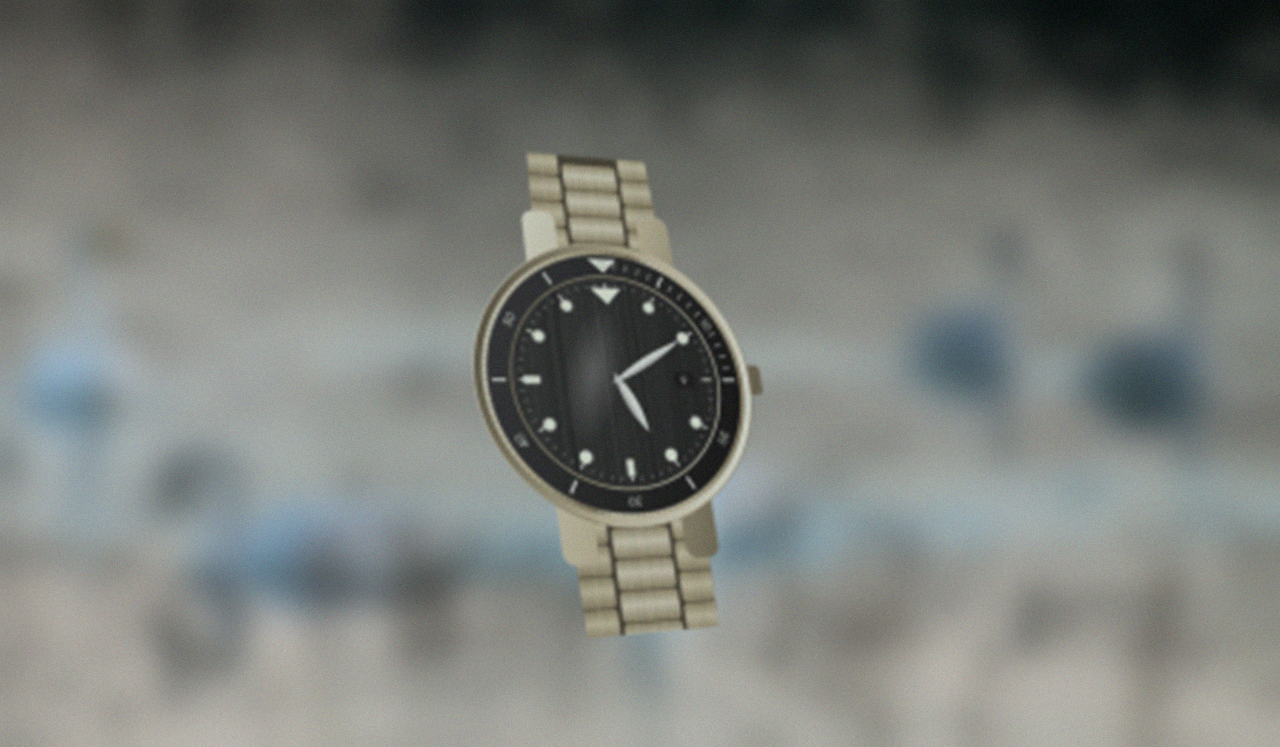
5.10
